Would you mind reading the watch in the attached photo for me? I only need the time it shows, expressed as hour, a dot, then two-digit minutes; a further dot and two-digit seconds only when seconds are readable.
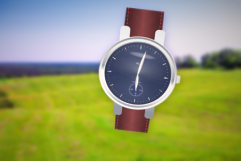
6.02
